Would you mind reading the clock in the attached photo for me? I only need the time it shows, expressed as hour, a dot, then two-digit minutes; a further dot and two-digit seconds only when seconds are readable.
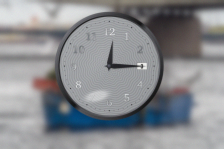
12.15
